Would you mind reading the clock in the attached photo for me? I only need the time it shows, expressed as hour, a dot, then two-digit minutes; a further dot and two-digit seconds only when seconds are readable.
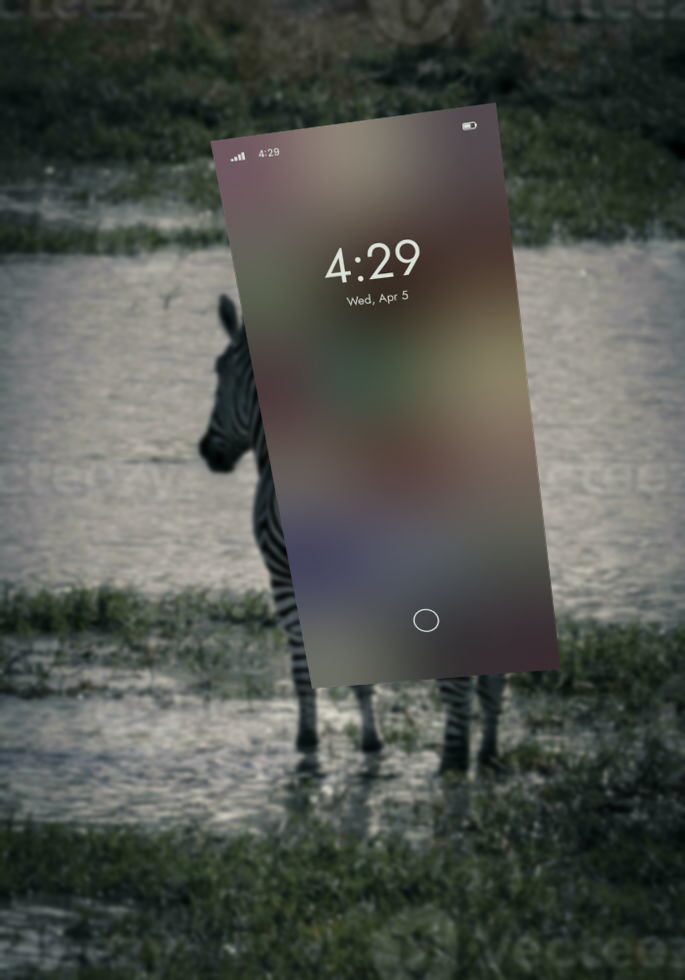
4.29
